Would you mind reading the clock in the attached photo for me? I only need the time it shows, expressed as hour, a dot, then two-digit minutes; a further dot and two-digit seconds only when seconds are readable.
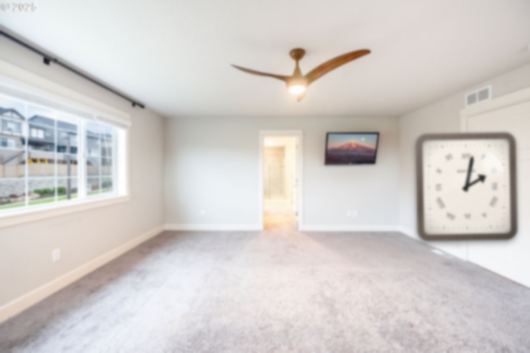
2.02
